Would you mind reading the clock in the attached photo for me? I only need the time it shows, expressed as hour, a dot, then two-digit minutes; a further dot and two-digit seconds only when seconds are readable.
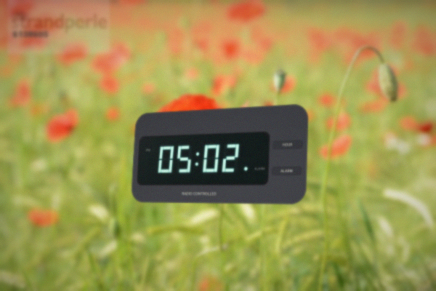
5.02
